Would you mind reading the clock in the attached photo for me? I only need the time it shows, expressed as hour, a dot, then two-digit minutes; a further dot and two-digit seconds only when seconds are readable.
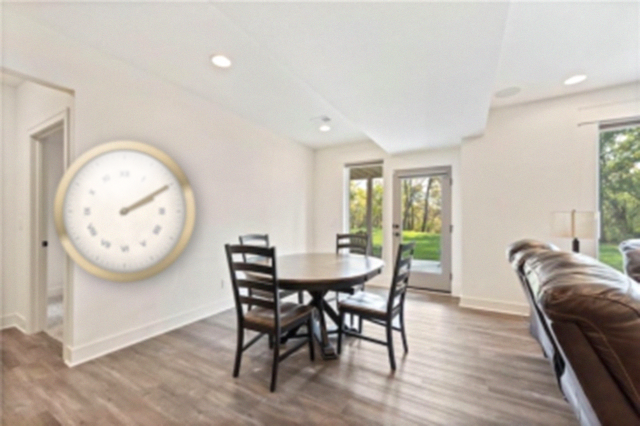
2.10
